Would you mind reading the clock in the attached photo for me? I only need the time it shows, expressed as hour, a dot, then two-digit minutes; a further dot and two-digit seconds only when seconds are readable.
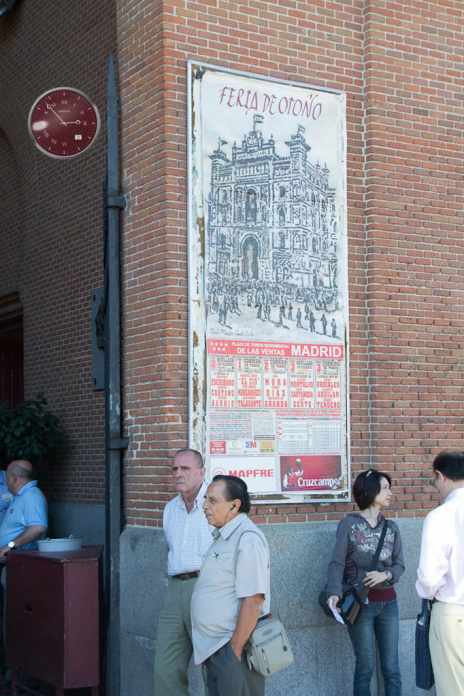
2.53
